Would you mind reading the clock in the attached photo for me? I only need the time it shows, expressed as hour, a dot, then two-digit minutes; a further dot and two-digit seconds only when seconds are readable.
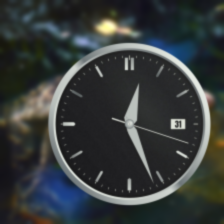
12.26.18
